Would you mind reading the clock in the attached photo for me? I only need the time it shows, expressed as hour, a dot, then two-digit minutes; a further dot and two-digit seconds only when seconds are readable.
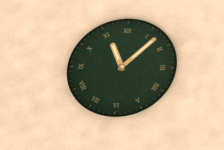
11.07
